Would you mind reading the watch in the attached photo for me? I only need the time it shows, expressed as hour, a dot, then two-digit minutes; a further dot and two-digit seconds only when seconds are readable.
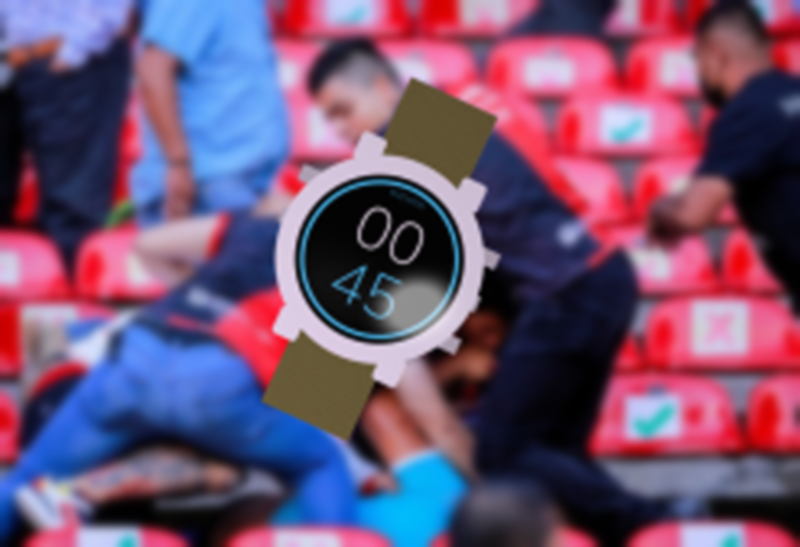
0.45
